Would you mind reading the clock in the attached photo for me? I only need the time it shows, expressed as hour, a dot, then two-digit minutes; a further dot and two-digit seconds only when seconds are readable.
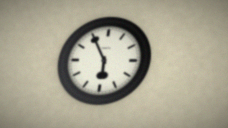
5.55
